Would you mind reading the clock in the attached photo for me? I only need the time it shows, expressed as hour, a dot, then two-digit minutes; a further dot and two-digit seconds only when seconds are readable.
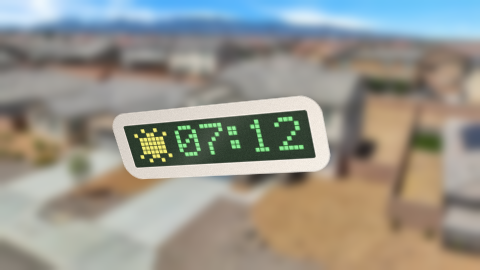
7.12
